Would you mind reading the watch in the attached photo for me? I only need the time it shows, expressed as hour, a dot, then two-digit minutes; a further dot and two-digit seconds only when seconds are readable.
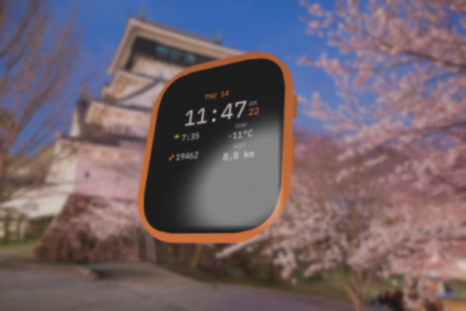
11.47
